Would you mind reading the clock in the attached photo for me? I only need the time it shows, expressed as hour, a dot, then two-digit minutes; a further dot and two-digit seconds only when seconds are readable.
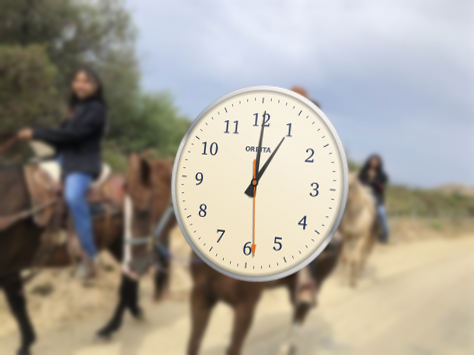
1.00.29
